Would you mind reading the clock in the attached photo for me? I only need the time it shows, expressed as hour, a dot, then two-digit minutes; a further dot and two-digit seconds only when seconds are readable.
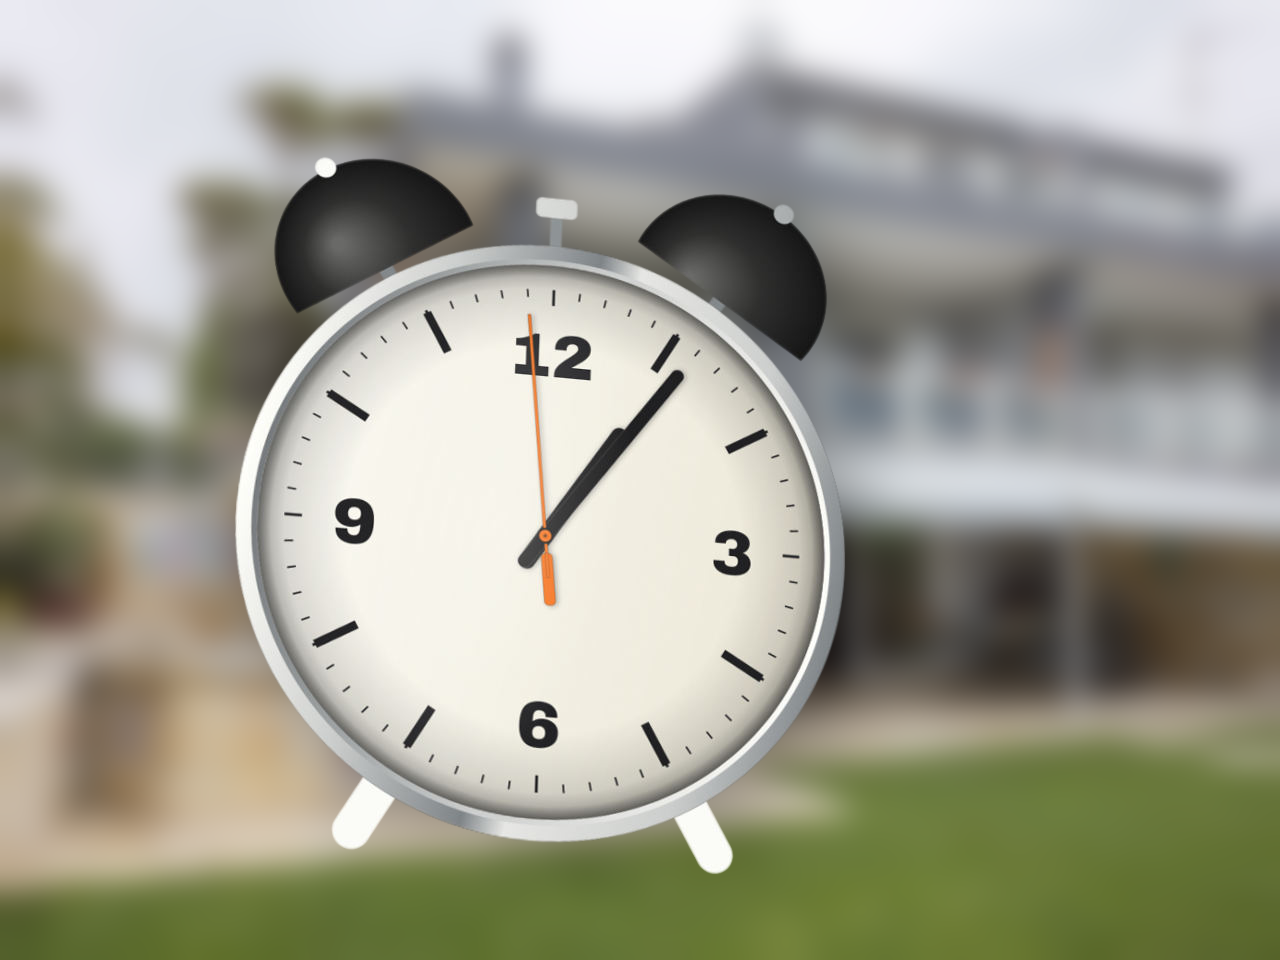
1.05.59
